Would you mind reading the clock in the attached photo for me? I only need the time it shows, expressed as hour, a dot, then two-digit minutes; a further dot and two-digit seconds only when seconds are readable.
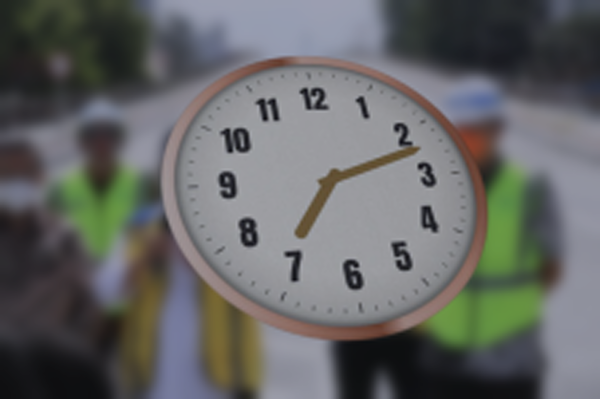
7.12
